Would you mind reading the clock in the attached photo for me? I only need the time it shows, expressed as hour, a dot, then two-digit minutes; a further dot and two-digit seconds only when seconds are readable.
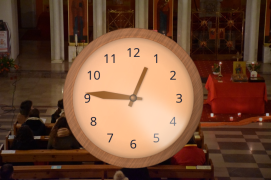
12.46
